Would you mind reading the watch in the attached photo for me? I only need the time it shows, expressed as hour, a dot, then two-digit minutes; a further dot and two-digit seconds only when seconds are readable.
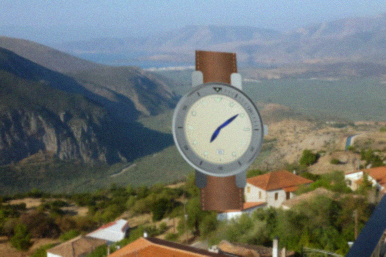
7.09
